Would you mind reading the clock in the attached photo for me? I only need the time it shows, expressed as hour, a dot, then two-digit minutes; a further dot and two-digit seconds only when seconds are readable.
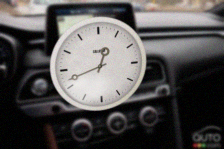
12.42
